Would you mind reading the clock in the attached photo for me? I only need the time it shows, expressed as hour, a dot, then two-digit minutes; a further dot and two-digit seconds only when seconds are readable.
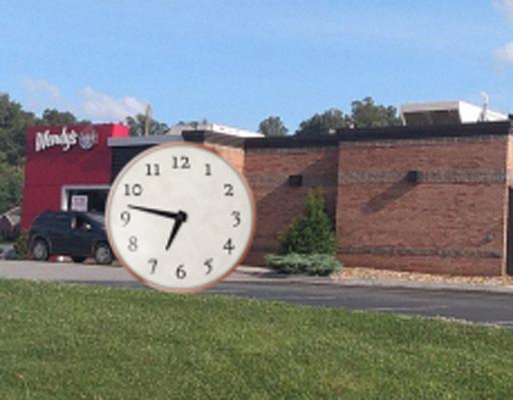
6.47
